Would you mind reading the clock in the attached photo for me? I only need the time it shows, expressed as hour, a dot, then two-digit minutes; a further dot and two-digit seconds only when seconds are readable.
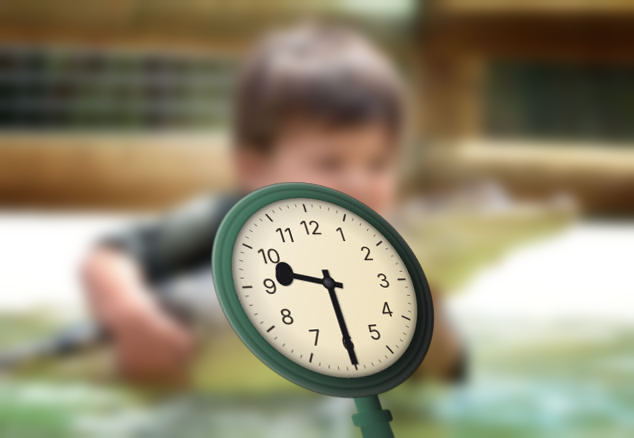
9.30
